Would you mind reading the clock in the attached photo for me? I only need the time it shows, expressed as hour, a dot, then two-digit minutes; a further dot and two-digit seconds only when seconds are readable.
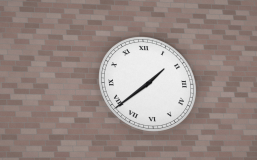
1.39
